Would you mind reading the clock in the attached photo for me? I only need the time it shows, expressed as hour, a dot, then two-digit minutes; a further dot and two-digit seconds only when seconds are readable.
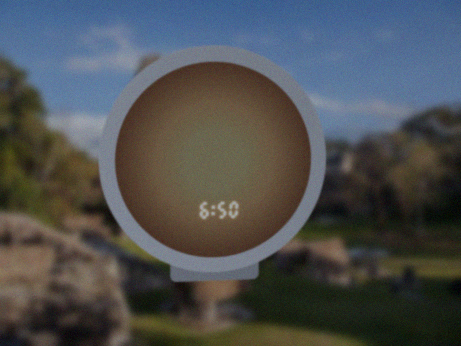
6.50
